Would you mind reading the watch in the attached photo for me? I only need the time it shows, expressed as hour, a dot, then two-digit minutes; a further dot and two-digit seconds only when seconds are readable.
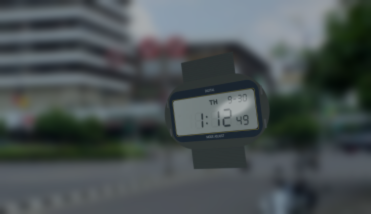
1.12
